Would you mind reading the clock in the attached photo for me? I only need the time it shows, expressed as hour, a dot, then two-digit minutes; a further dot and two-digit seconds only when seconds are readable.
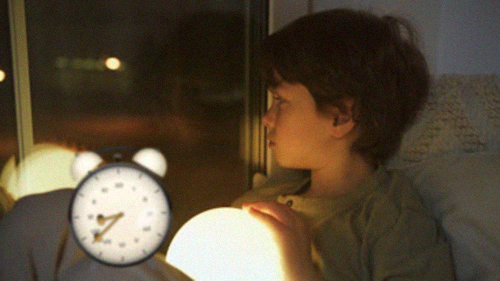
8.38
